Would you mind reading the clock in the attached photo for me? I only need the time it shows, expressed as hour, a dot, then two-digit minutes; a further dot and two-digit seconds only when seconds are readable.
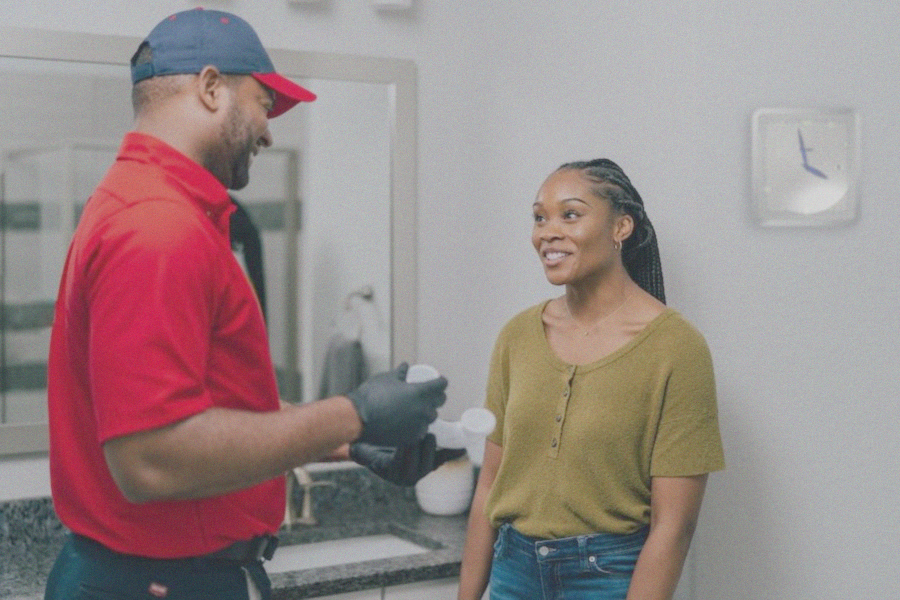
3.58
